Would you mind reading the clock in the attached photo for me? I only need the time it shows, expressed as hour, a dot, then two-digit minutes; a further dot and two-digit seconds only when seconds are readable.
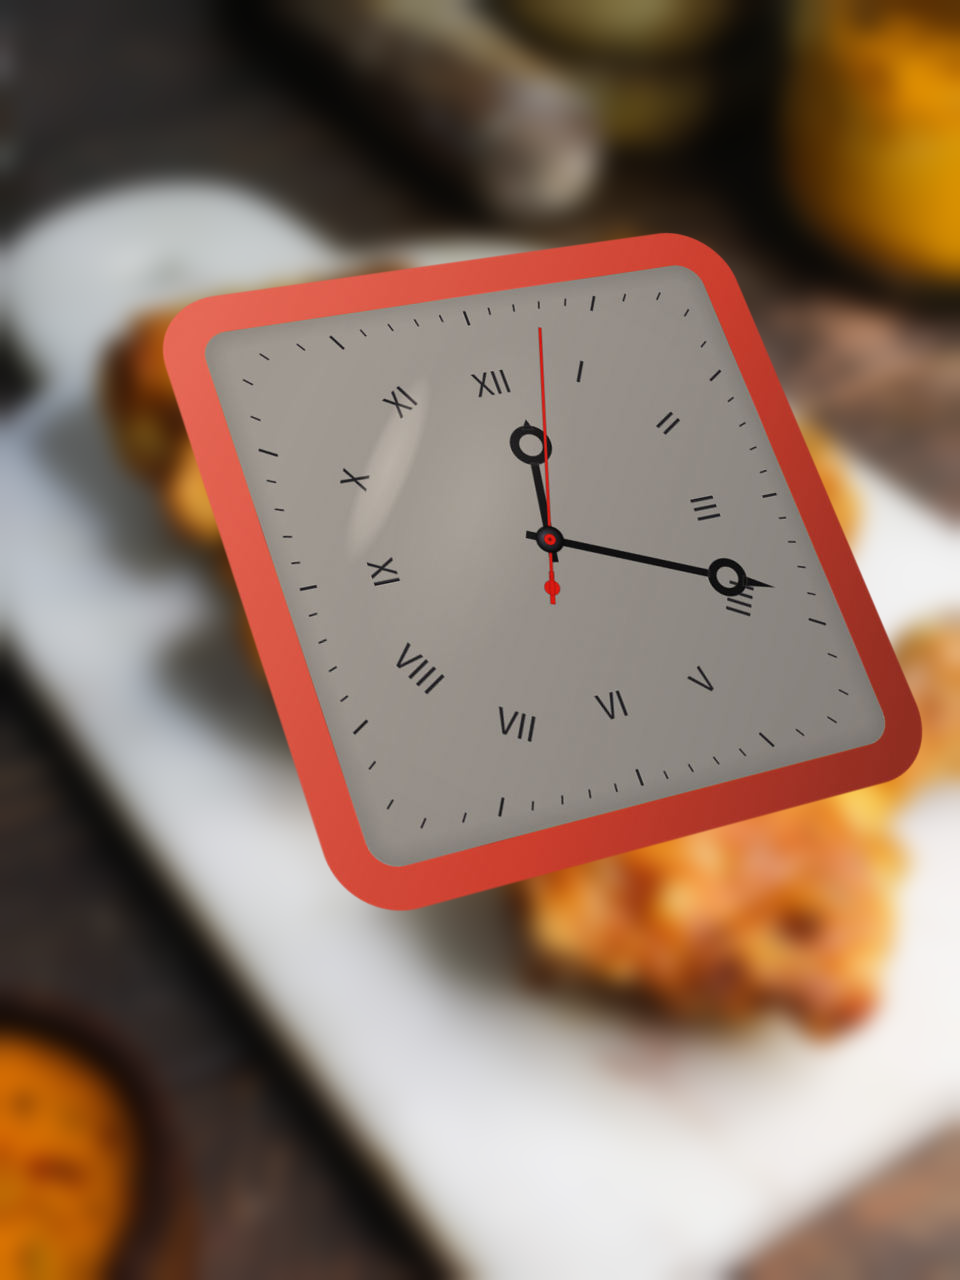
12.19.03
